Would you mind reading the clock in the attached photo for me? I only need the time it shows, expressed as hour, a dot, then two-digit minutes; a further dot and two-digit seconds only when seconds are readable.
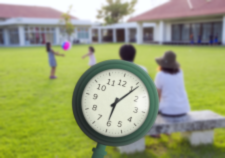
6.06
